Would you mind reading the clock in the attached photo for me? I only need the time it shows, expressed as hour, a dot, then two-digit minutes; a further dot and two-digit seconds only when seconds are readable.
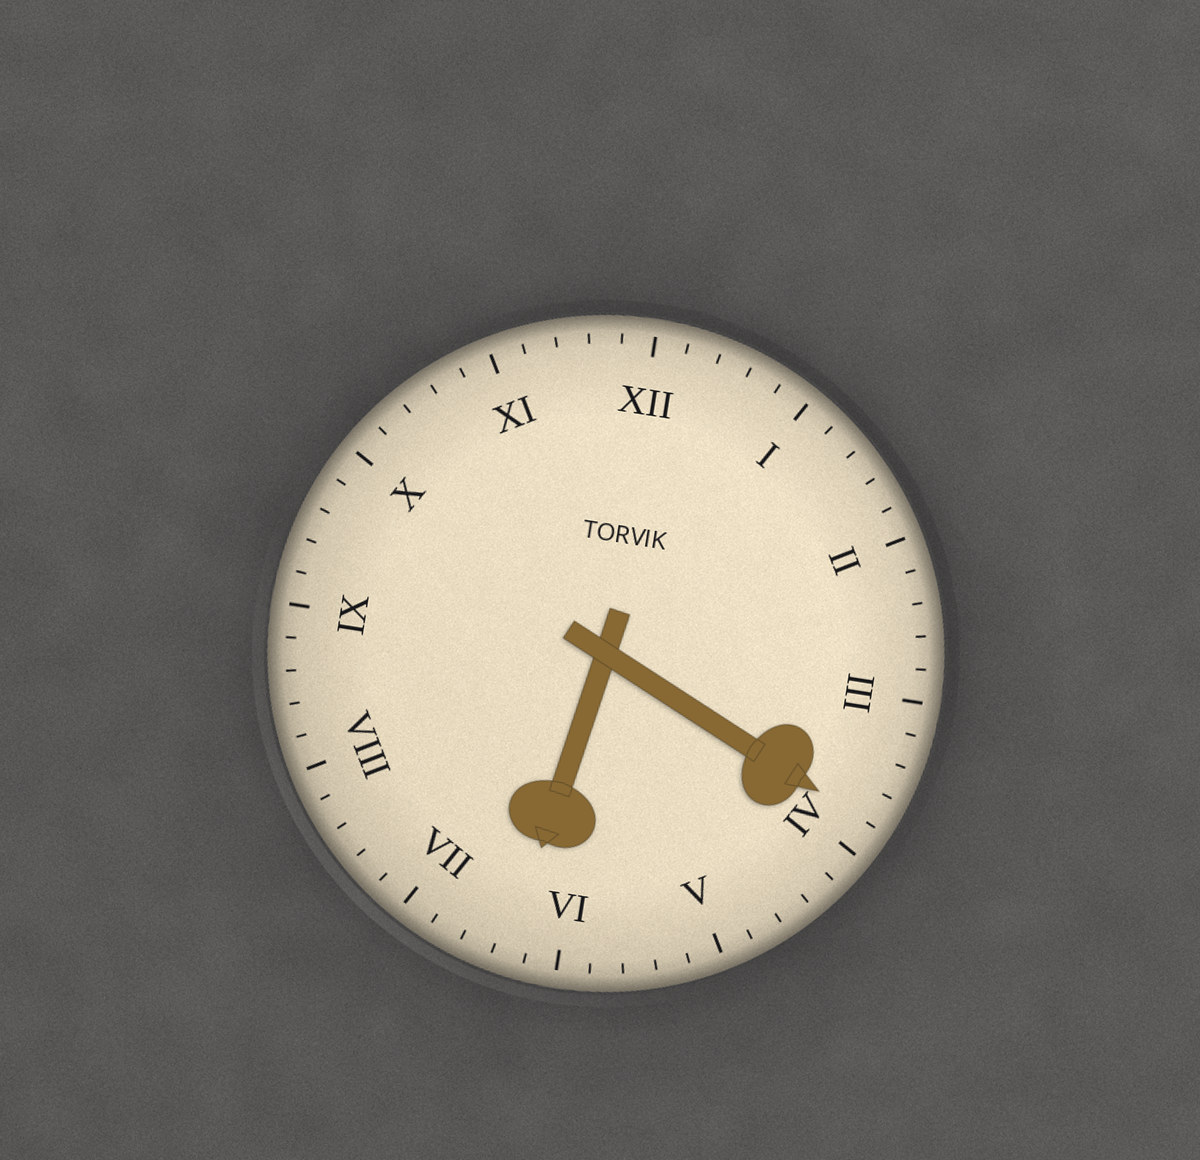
6.19
